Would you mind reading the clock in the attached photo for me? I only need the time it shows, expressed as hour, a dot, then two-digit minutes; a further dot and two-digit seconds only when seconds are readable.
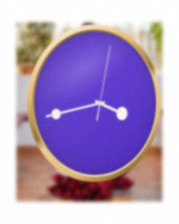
3.43.02
